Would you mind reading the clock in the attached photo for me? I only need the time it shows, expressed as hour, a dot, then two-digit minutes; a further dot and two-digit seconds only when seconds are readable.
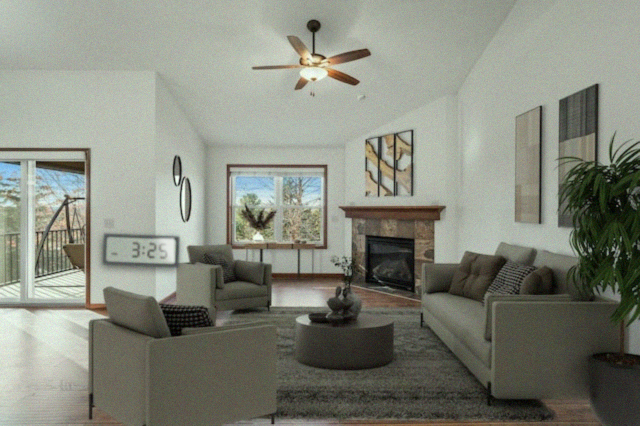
3.25
